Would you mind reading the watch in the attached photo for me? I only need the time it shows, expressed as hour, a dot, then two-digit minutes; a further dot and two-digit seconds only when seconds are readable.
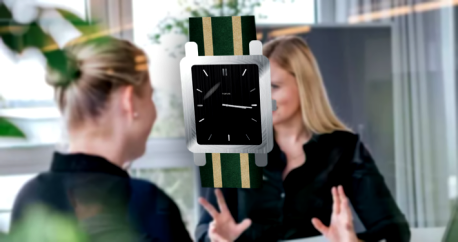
3.16
